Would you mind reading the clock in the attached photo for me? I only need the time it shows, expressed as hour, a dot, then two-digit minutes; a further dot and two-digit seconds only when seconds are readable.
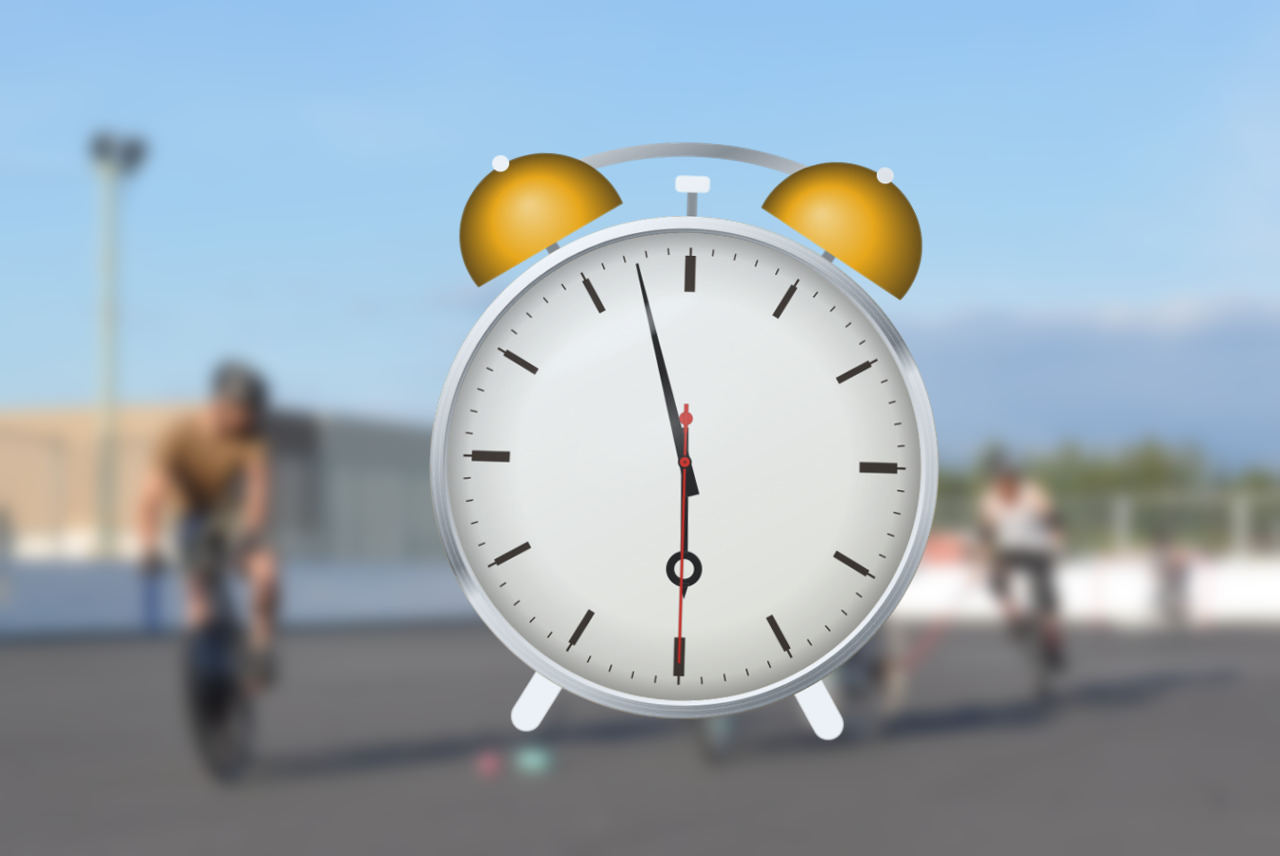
5.57.30
